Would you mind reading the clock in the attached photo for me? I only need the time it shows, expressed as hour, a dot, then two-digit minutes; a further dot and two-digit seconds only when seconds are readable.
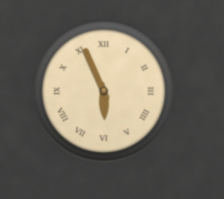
5.56
